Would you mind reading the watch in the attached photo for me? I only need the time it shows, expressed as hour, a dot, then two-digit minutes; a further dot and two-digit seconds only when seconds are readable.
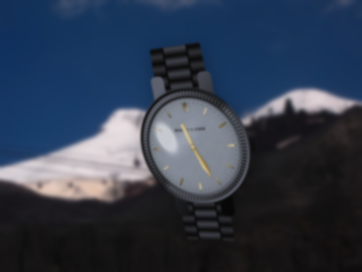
11.26
